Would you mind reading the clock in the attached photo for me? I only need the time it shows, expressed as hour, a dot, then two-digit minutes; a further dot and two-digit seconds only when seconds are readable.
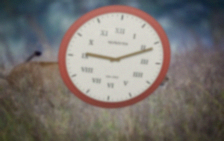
9.11
